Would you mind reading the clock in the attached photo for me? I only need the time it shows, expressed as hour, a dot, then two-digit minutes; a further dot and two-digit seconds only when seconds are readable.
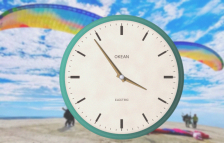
3.54
